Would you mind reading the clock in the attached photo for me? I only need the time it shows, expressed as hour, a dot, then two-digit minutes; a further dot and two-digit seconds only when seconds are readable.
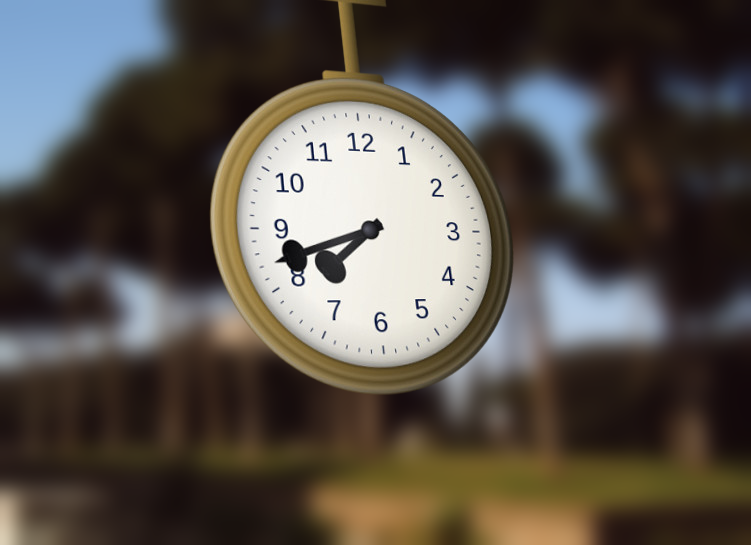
7.42
